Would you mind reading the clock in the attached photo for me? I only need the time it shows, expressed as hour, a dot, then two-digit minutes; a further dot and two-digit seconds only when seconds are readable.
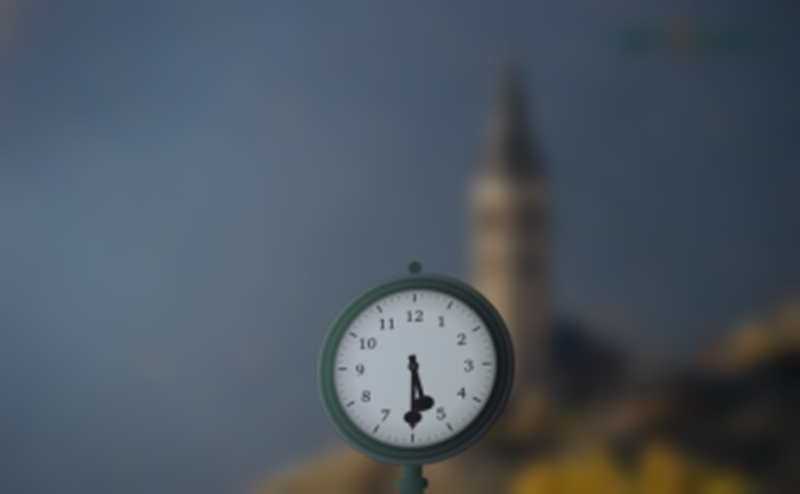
5.30
